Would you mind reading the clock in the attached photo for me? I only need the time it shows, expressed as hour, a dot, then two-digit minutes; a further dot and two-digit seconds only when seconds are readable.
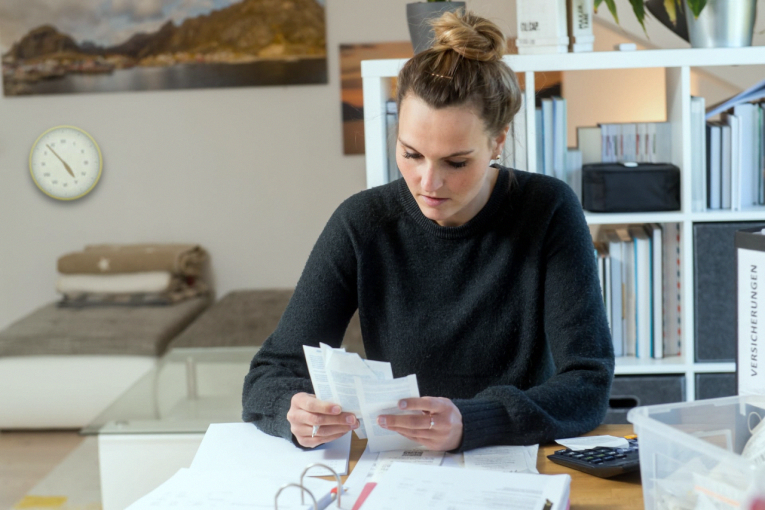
4.53
